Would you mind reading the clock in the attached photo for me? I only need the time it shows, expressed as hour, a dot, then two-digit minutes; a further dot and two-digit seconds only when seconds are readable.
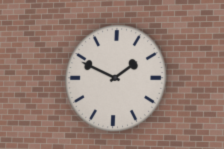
1.49
